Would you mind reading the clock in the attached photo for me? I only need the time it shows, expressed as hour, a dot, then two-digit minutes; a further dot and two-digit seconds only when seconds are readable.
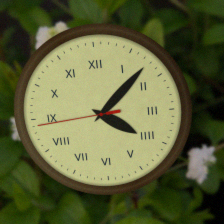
4.07.44
